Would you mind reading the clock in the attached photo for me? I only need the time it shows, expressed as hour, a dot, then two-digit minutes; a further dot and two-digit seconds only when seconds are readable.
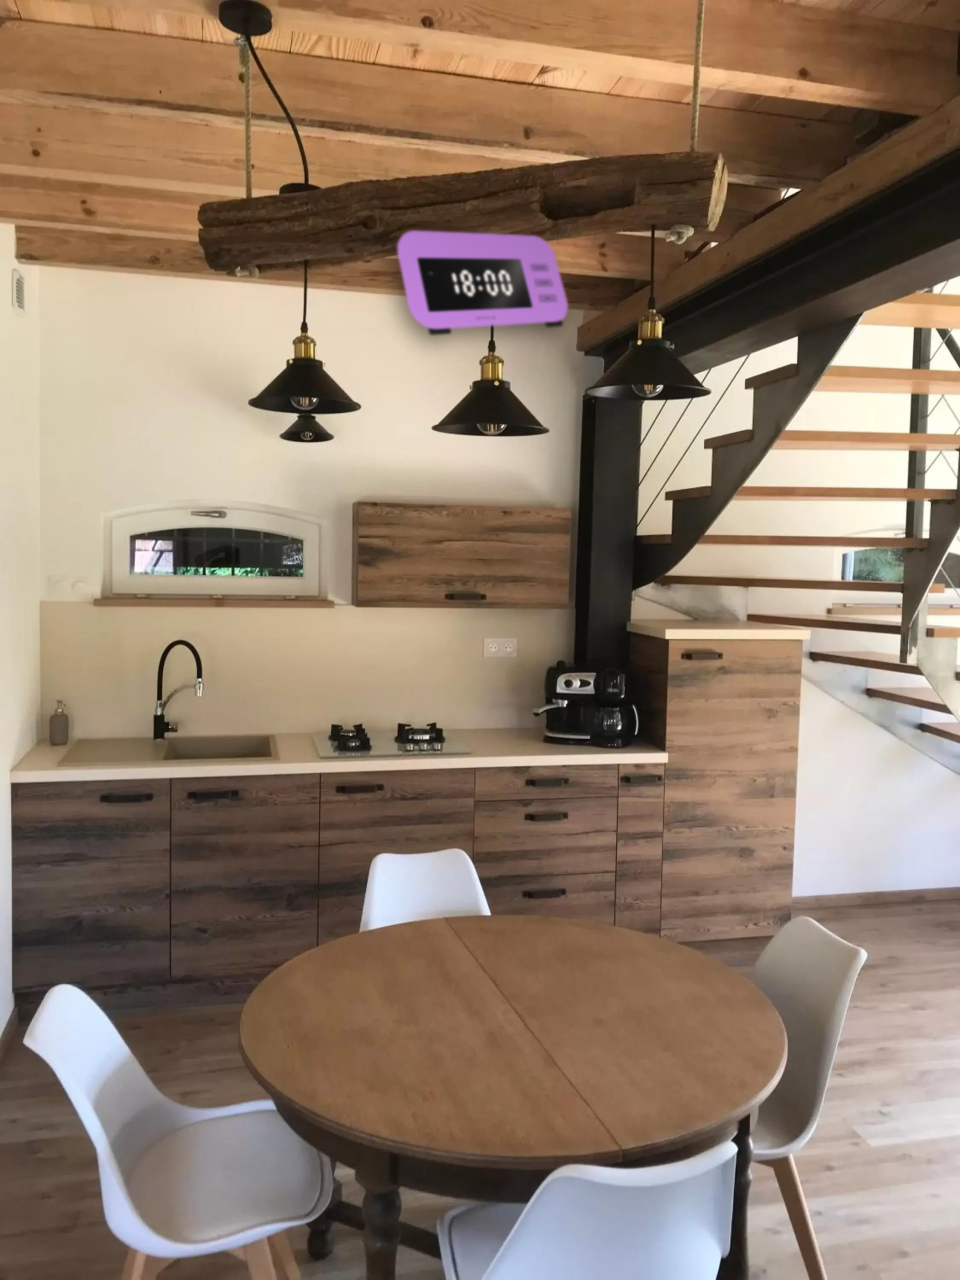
18.00
